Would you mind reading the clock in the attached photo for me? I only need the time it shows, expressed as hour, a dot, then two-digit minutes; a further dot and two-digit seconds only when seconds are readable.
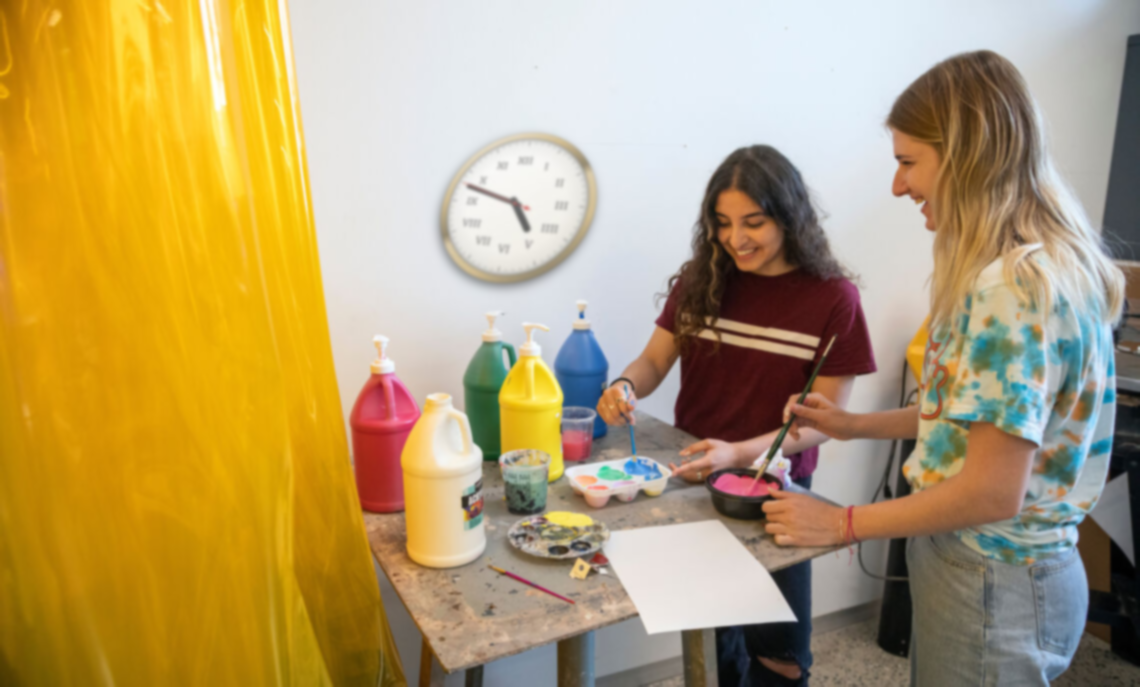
4.47.48
